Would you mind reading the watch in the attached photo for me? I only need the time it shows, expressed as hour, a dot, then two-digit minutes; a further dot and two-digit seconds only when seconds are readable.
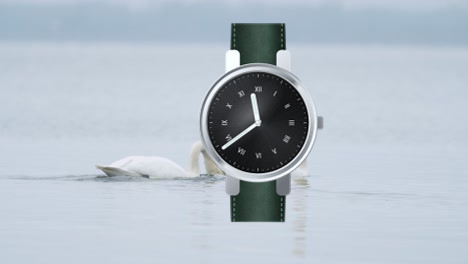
11.39
